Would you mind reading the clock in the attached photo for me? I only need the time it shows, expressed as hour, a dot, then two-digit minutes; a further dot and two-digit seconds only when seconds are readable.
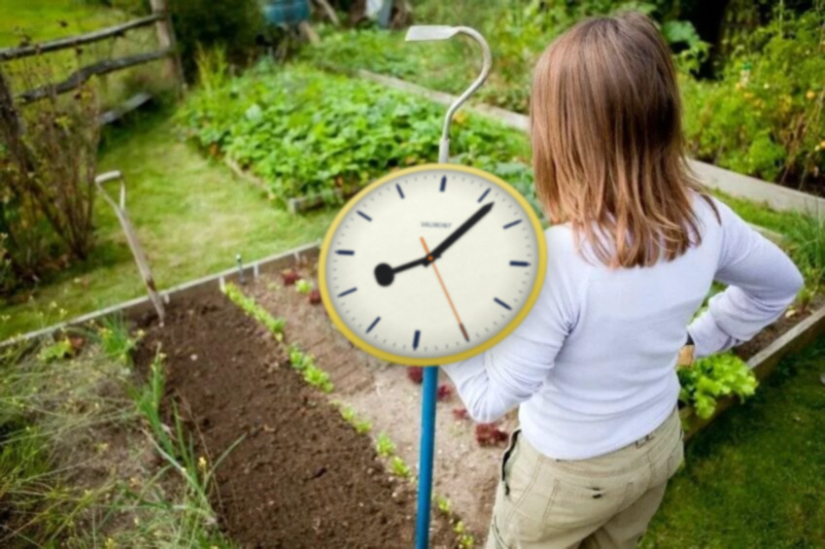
8.06.25
